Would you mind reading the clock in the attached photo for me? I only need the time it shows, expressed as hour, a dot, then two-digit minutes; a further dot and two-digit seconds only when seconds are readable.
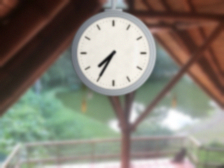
7.35
